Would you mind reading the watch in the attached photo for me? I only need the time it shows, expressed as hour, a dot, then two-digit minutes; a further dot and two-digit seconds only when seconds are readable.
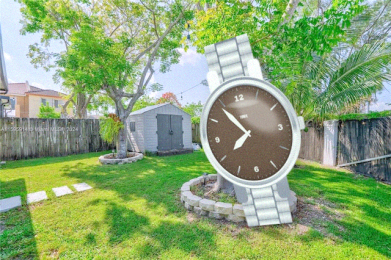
7.54
